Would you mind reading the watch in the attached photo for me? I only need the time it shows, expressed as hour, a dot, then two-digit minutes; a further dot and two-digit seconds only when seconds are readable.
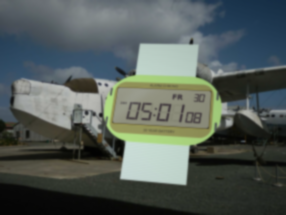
5.01.08
